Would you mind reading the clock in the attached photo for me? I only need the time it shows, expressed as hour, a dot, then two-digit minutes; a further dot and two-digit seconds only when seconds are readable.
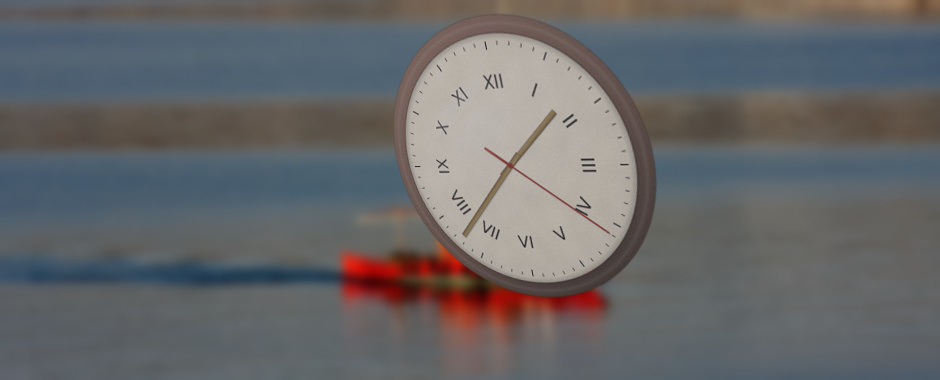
1.37.21
